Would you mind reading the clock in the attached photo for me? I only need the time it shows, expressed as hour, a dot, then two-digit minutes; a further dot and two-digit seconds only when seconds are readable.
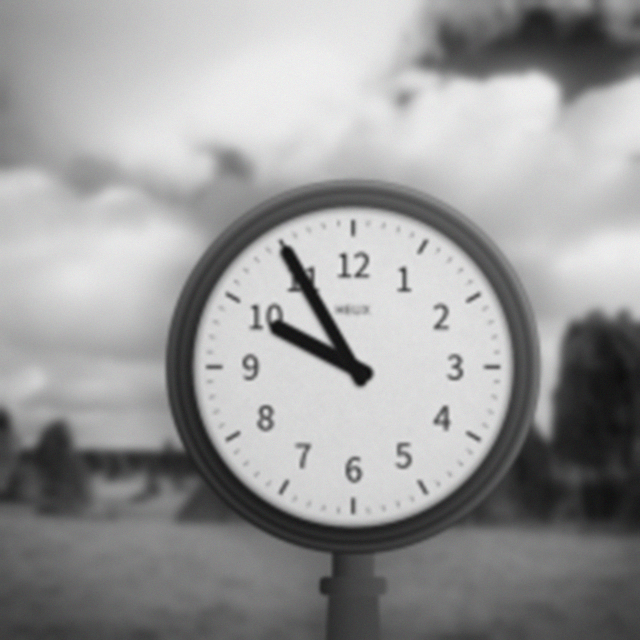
9.55
